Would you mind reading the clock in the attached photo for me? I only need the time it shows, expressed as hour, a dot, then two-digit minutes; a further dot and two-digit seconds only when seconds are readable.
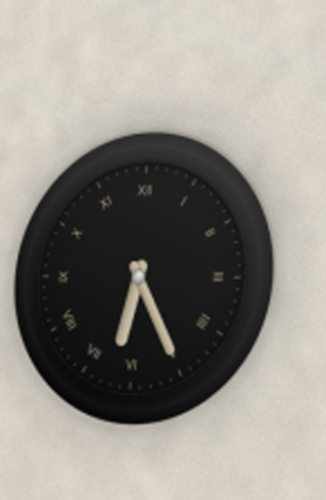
6.25
